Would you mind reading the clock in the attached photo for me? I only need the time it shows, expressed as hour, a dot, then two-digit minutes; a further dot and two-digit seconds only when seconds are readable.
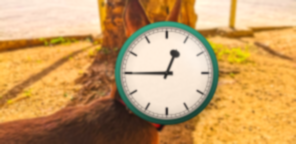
12.45
